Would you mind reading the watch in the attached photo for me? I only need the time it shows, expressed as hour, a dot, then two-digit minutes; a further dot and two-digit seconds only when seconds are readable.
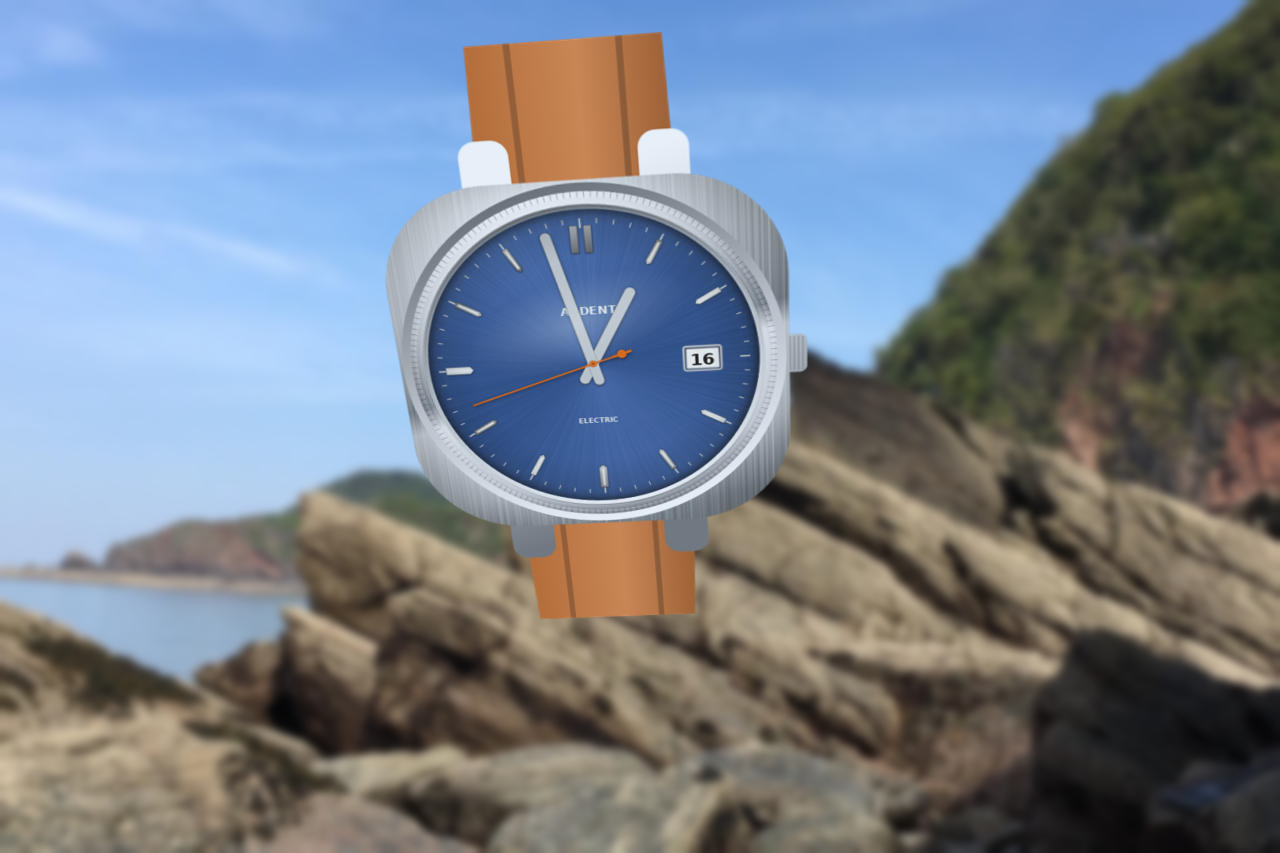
12.57.42
